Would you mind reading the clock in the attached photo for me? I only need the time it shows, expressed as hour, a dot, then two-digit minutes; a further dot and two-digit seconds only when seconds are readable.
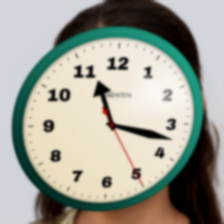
11.17.25
